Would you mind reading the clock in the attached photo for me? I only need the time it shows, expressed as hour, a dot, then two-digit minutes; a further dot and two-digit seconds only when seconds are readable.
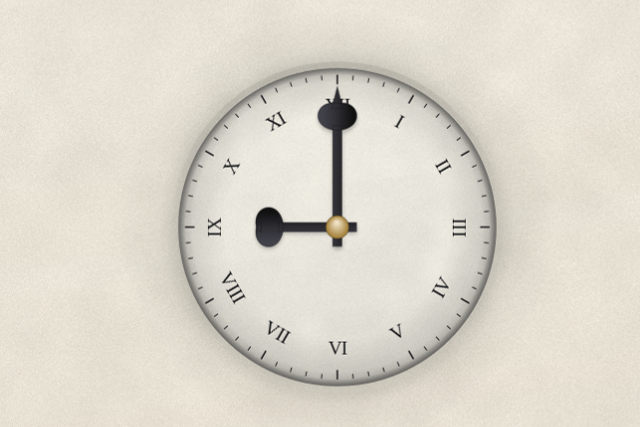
9.00
